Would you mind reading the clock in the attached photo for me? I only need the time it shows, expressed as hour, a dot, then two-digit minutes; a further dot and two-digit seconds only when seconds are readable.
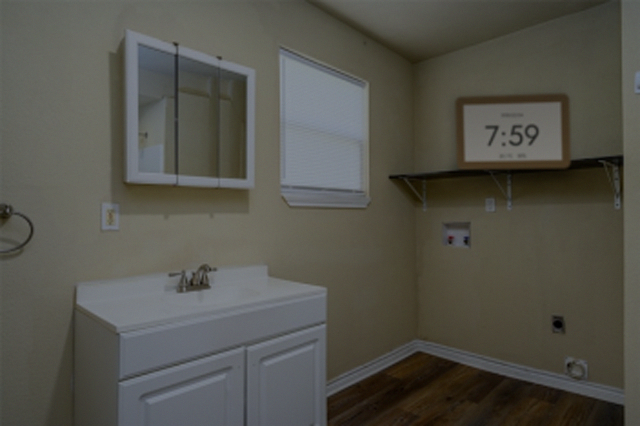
7.59
